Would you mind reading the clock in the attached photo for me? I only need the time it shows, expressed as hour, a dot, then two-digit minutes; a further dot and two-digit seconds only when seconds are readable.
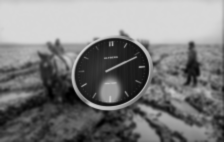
2.11
